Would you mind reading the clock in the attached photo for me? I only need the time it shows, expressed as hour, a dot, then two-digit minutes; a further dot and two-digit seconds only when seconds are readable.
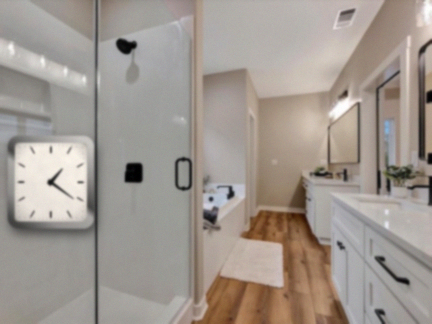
1.21
